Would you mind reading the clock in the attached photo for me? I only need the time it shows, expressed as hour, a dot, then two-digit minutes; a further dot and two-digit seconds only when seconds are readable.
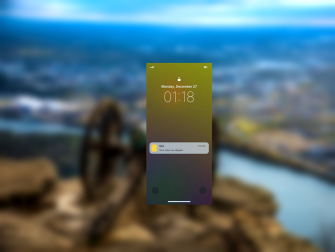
1.18
